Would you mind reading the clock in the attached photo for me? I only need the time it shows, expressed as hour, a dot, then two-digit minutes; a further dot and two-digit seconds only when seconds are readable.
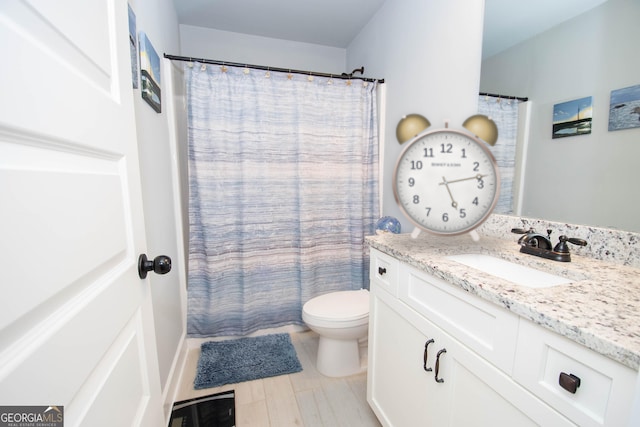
5.13
